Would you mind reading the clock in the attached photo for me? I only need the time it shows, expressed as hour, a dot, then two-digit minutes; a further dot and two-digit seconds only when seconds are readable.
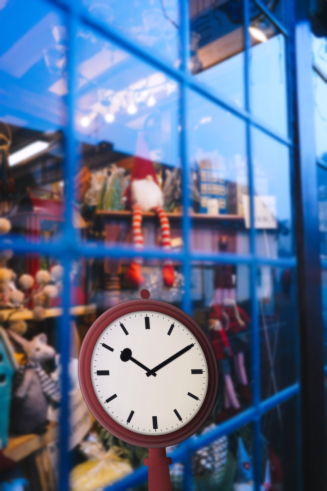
10.10
